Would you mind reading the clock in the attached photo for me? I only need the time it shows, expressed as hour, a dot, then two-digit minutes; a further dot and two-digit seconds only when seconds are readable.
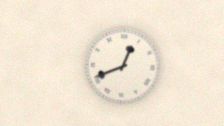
12.41
